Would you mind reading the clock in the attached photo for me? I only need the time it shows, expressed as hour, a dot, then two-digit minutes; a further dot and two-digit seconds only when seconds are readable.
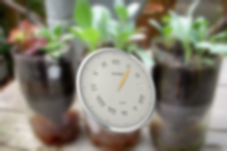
1.06
